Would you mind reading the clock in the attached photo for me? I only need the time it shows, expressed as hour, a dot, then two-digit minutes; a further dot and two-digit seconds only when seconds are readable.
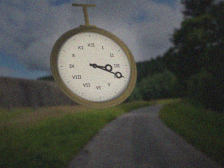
3.19
